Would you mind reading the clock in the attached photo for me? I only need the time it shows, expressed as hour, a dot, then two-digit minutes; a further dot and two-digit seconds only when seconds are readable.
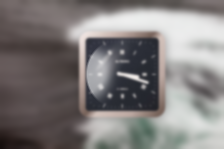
3.18
